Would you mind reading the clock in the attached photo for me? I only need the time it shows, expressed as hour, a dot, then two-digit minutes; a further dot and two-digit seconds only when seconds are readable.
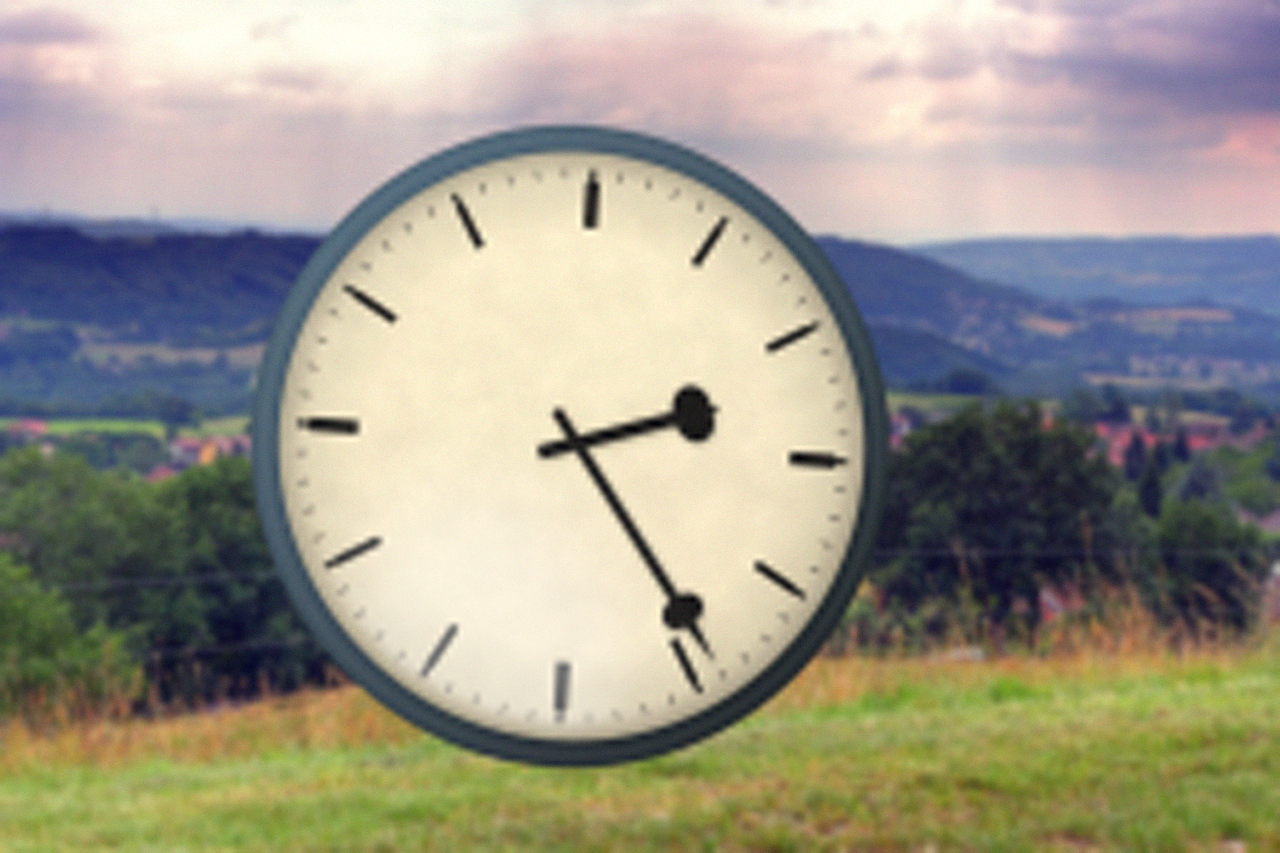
2.24
